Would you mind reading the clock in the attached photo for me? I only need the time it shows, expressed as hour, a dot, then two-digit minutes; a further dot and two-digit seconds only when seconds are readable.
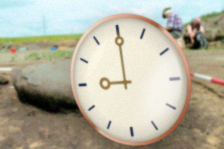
9.00
